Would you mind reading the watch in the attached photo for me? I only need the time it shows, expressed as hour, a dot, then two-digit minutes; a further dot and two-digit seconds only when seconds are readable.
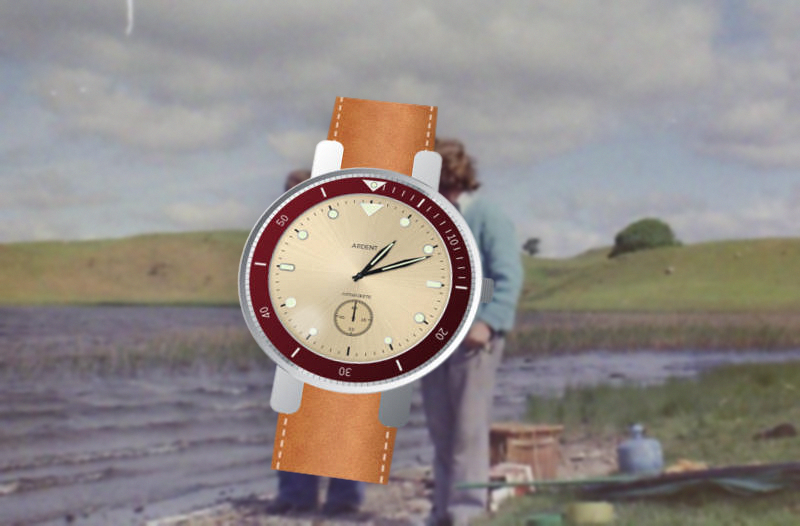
1.11
